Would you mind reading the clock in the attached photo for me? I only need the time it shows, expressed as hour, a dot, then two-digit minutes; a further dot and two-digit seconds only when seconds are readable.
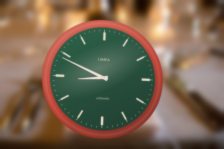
8.49
